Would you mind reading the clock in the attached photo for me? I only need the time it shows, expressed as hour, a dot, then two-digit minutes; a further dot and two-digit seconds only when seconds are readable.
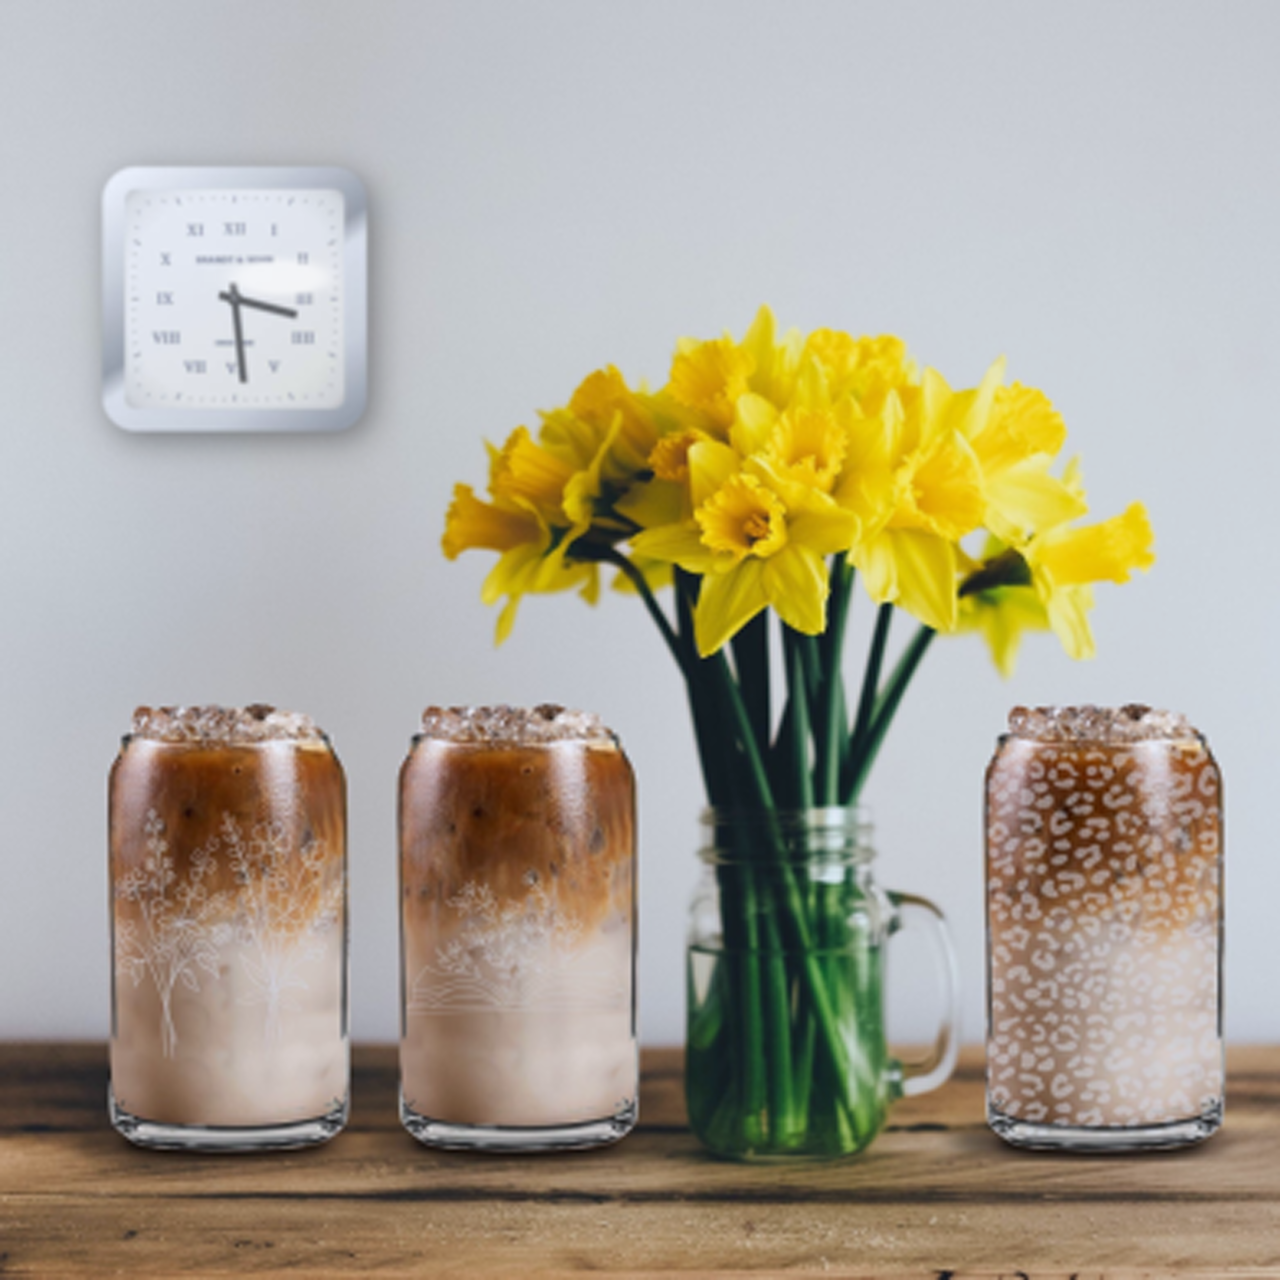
3.29
